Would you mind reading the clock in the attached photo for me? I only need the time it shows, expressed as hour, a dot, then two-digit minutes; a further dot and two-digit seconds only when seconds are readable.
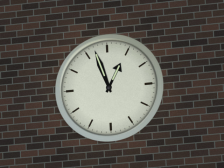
12.57
